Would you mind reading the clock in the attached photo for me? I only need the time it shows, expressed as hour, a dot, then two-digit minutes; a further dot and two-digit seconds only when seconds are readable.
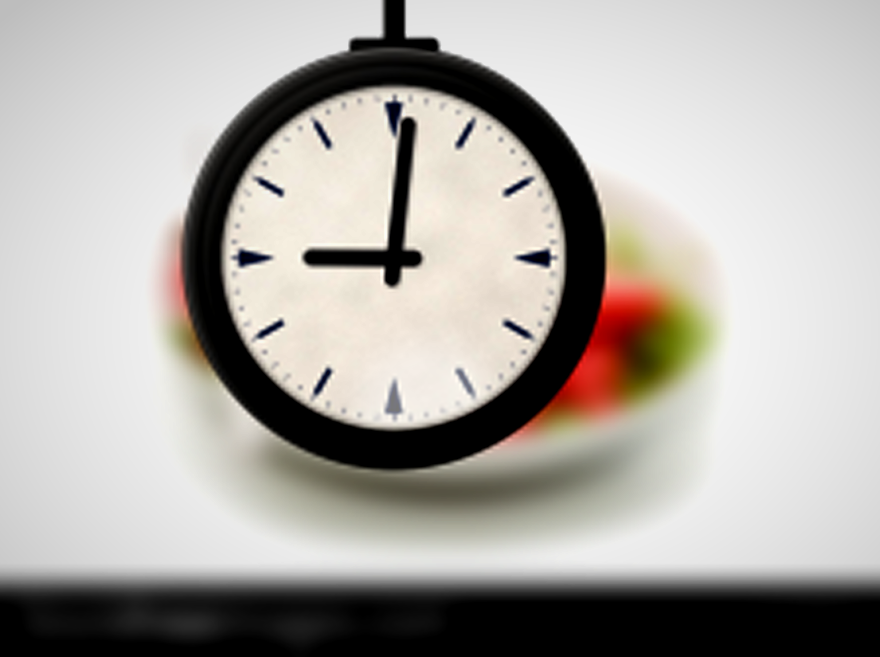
9.01
